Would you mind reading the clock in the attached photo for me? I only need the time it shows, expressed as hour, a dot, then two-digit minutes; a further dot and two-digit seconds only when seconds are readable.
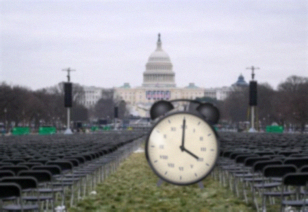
4.00
